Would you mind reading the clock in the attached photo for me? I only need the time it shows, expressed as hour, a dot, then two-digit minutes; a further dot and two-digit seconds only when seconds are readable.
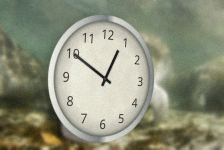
12.50
